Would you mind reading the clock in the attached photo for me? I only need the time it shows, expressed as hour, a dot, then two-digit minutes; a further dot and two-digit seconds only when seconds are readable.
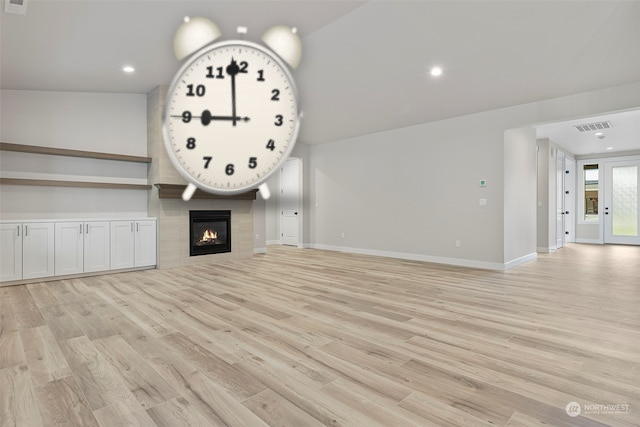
8.58.45
